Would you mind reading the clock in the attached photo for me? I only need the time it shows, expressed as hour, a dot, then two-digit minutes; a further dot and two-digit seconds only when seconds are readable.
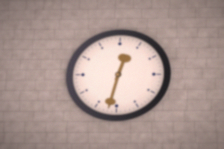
12.32
